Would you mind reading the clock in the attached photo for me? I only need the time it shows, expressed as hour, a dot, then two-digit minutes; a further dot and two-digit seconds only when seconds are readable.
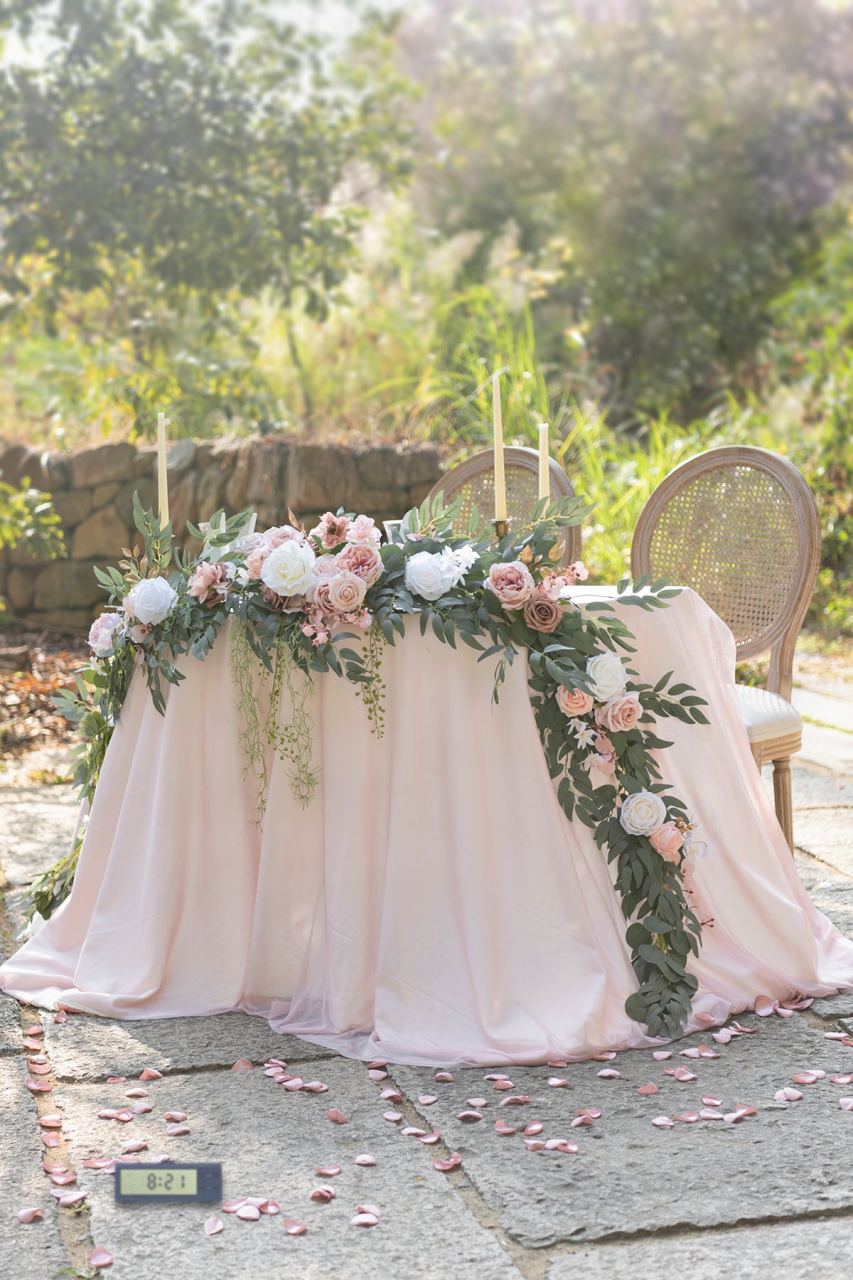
8.21
